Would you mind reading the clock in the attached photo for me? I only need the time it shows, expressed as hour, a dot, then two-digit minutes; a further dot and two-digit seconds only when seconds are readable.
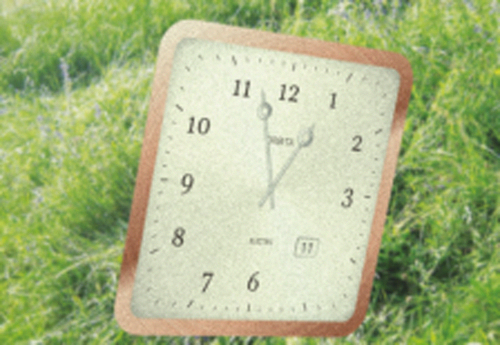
12.57
